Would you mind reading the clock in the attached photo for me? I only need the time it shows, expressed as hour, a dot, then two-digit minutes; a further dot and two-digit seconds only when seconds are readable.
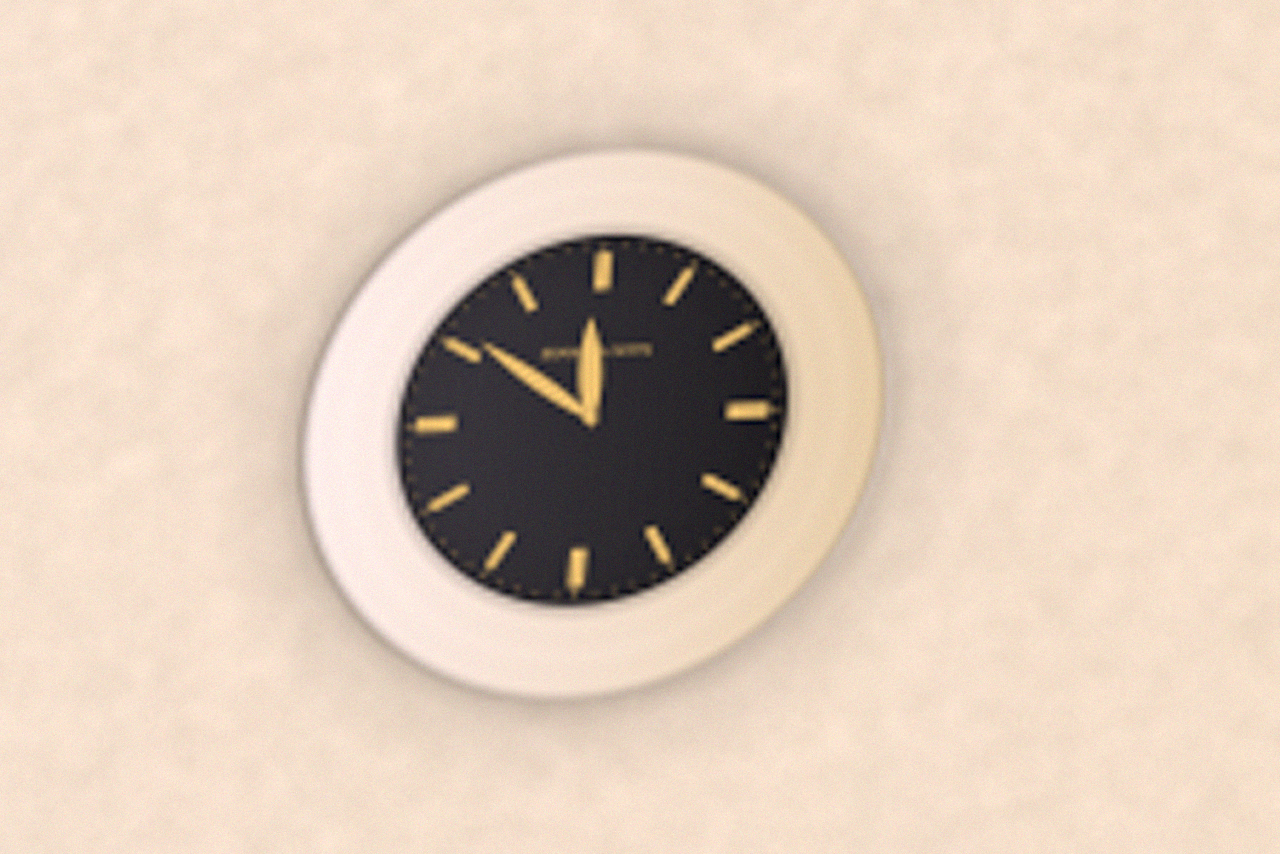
11.51
